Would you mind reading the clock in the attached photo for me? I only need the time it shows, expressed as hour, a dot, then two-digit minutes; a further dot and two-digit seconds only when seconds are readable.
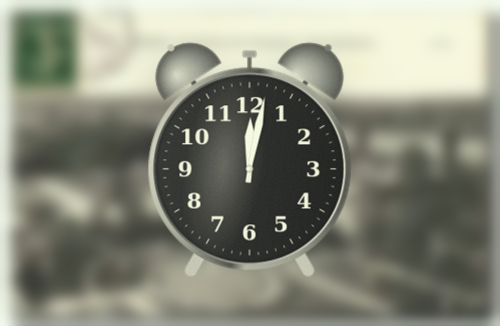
12.02
